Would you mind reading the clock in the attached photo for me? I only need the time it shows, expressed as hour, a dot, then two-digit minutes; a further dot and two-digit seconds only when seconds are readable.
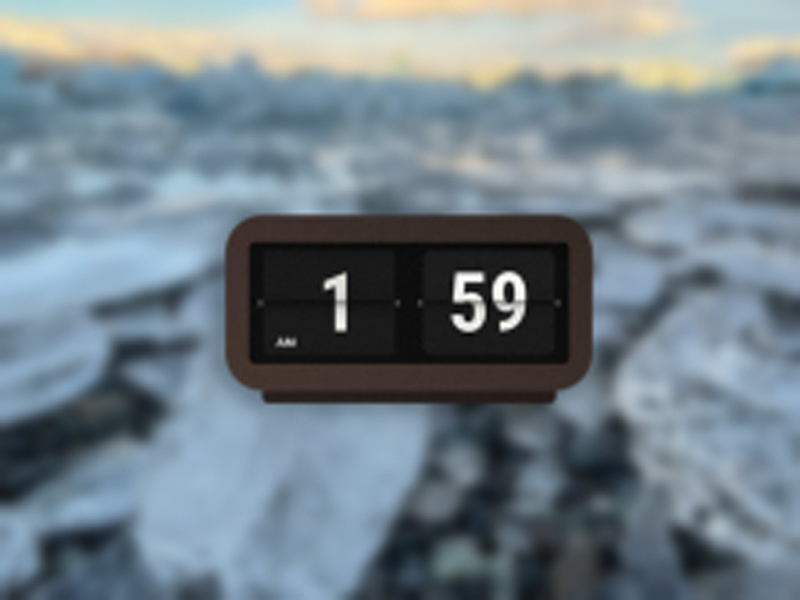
1.59
